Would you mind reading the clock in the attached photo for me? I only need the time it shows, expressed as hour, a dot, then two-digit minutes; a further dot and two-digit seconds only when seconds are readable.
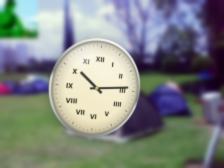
10.14
